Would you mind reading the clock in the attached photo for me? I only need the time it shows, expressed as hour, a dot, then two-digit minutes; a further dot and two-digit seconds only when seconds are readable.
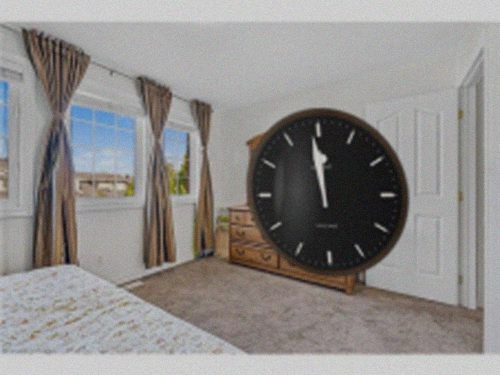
11.59
